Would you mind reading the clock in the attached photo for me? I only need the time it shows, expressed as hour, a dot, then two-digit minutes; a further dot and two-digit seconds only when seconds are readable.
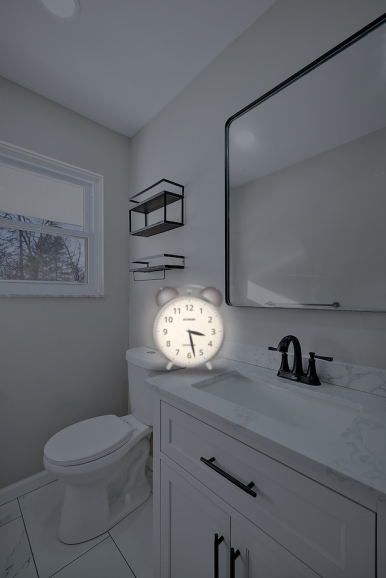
3.28
